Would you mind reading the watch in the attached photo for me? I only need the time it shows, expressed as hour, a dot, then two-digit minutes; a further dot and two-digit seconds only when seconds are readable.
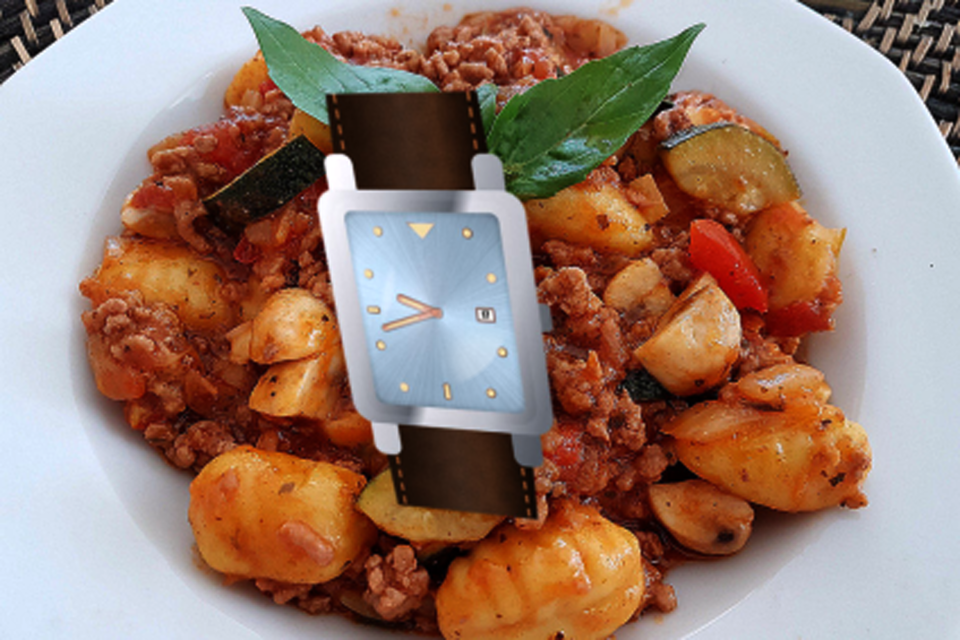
9.42
